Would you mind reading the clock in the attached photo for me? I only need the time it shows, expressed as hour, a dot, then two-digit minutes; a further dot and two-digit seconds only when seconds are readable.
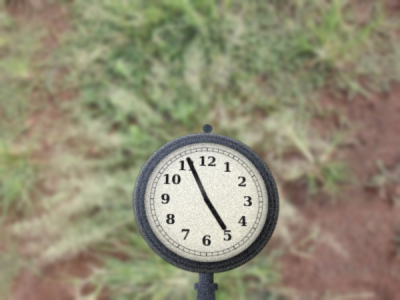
4.56
